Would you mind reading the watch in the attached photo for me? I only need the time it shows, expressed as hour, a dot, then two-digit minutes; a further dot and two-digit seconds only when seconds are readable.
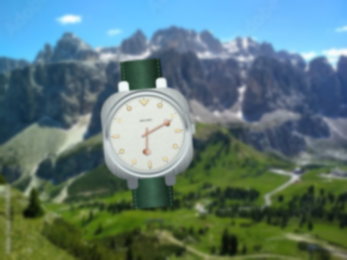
6.11
